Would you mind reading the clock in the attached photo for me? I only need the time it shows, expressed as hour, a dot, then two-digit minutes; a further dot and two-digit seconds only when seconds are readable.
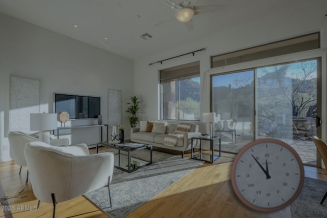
11.54
